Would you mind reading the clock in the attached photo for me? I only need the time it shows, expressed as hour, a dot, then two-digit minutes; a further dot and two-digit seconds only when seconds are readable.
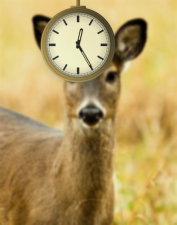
12.25
